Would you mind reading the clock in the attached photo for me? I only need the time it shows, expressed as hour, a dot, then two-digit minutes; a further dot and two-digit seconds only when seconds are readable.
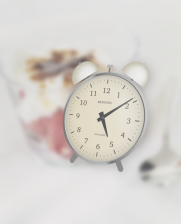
5.09
